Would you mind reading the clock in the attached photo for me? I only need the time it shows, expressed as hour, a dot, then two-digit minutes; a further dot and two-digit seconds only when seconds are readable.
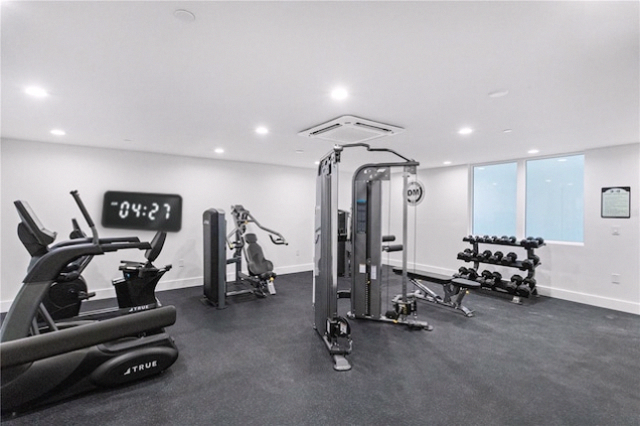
4.27
